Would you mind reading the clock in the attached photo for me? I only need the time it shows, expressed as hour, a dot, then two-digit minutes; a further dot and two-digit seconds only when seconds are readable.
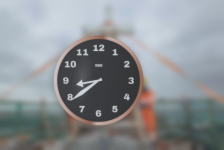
8.39
